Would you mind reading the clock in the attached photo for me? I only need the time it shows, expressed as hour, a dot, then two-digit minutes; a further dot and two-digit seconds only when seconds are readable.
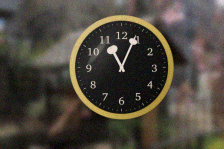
11.04
